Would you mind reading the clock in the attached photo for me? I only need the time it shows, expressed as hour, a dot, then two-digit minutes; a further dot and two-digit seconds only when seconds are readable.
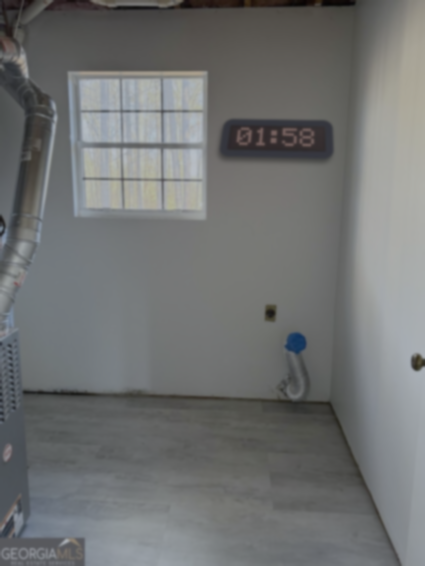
1.58
